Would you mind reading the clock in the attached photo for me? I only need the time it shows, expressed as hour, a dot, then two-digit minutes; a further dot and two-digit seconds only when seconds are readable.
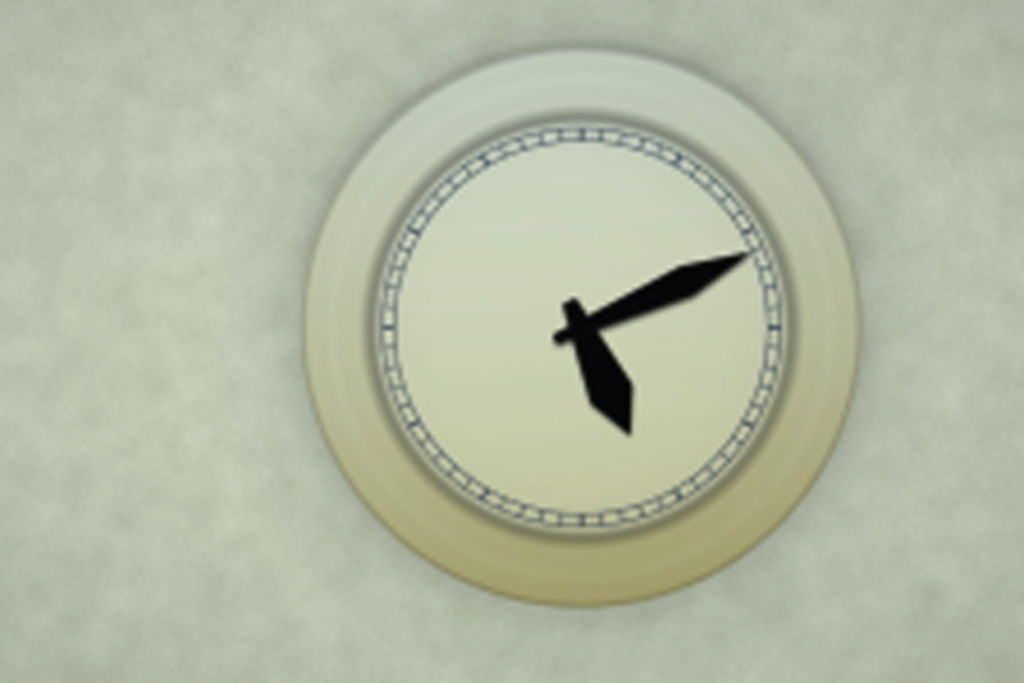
5.11
